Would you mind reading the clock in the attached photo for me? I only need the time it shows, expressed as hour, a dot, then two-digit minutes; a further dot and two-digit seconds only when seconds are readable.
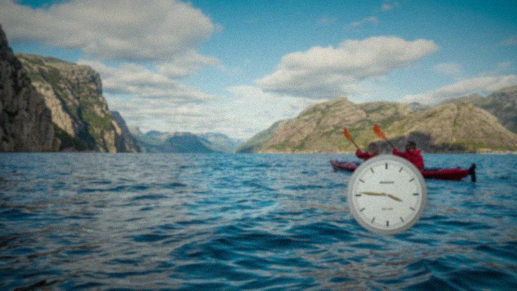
3.46
